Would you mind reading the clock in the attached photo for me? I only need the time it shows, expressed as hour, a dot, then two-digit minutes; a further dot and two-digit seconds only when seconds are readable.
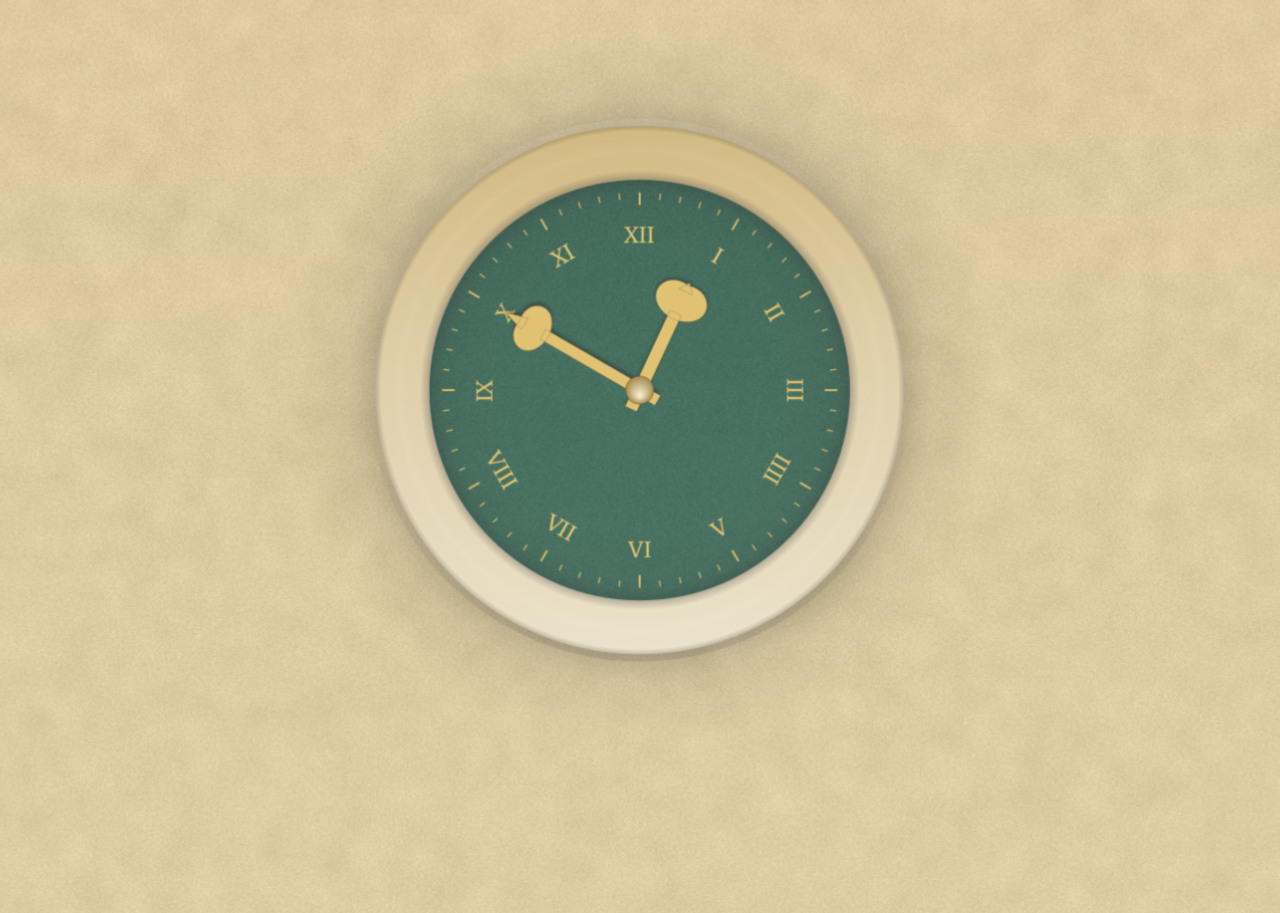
12.50
